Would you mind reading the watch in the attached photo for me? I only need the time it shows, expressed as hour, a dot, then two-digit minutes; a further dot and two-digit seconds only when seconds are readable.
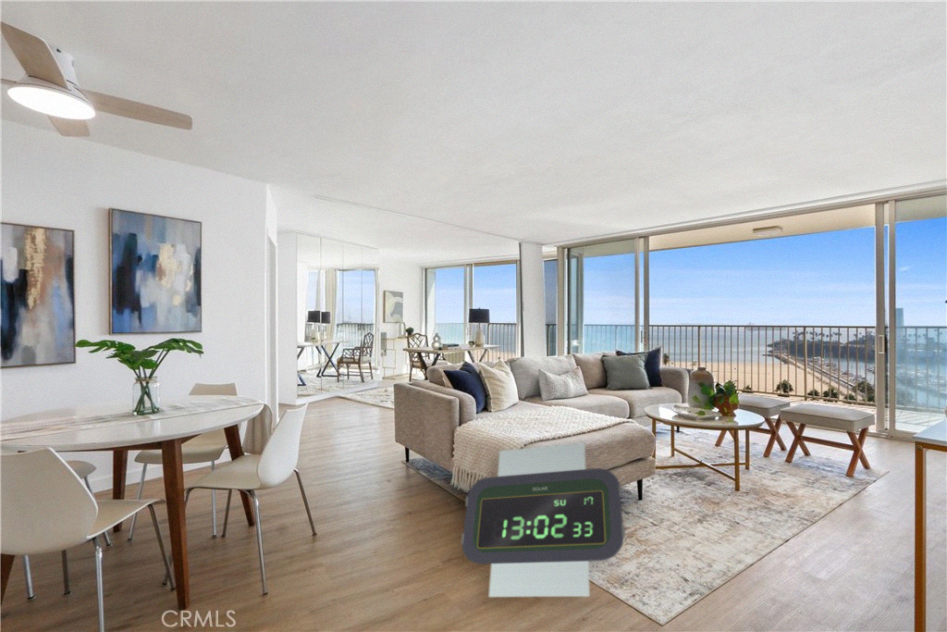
13.02.33
